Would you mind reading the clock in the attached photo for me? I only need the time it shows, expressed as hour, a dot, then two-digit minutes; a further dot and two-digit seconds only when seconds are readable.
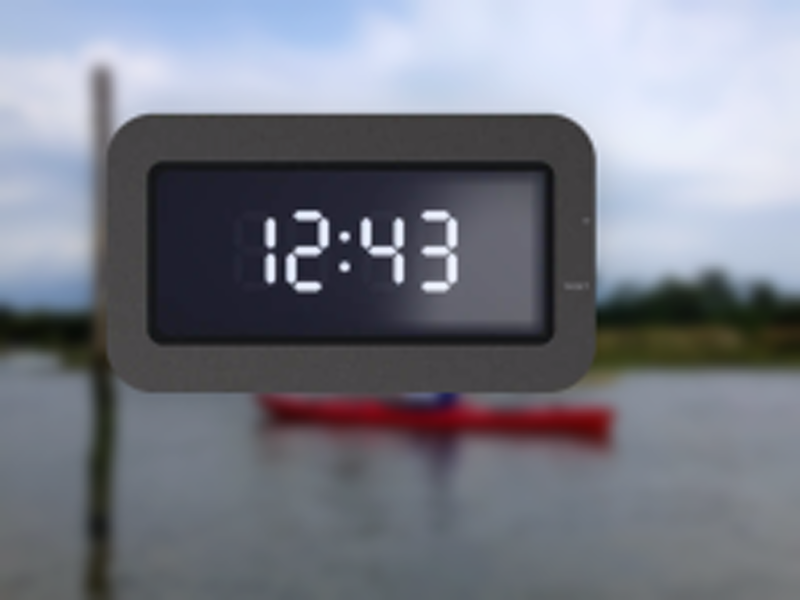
12.43
